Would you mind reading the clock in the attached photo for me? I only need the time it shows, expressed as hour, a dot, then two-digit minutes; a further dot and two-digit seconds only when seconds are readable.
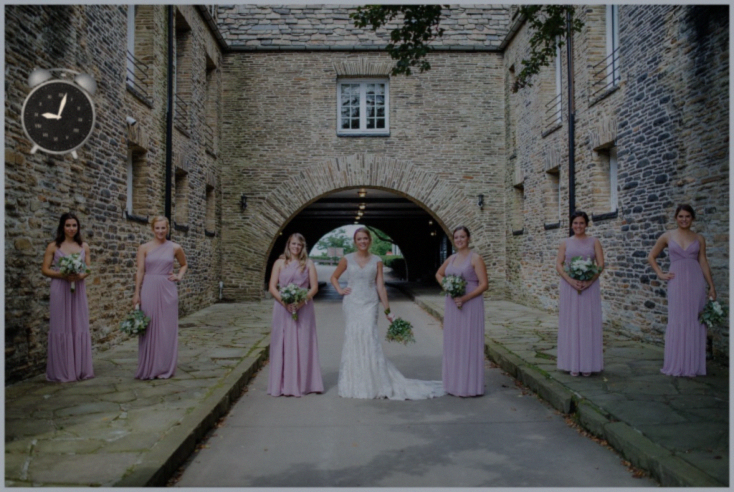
9.02
